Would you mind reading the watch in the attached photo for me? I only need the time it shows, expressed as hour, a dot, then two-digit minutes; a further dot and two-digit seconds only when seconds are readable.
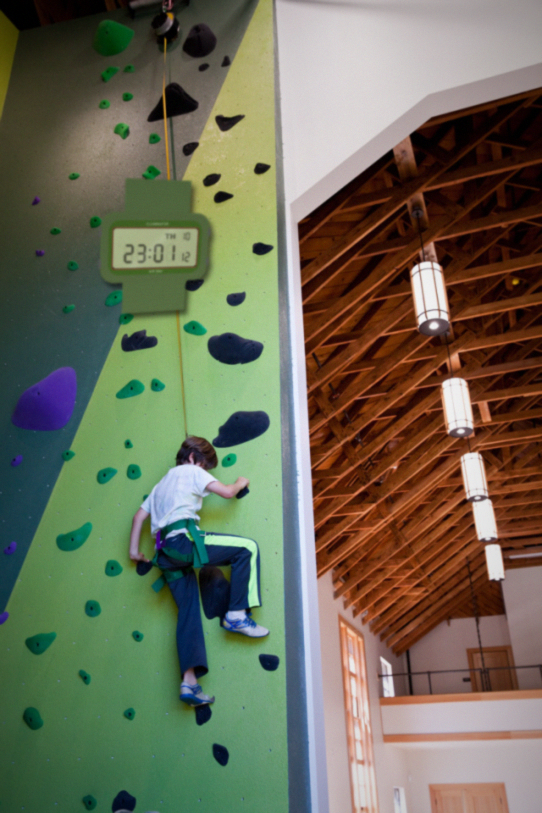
23.01
